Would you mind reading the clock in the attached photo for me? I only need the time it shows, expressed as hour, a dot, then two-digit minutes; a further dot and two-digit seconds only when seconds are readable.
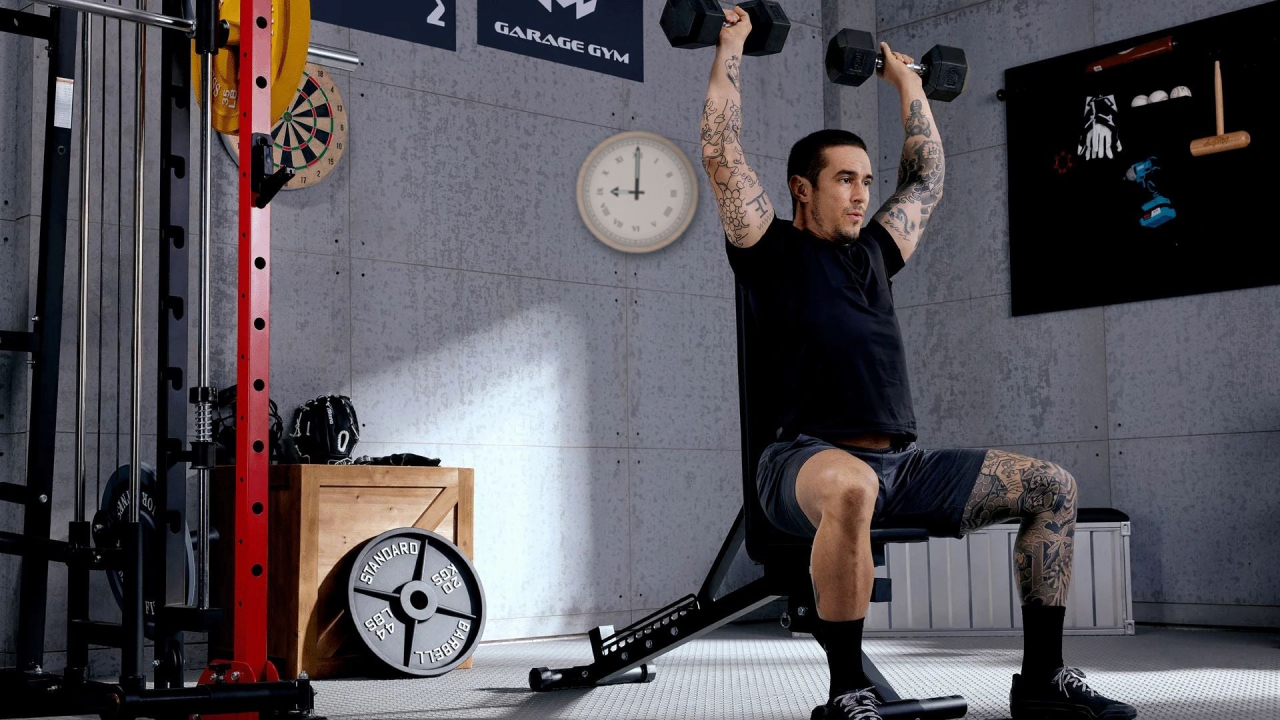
9.00
